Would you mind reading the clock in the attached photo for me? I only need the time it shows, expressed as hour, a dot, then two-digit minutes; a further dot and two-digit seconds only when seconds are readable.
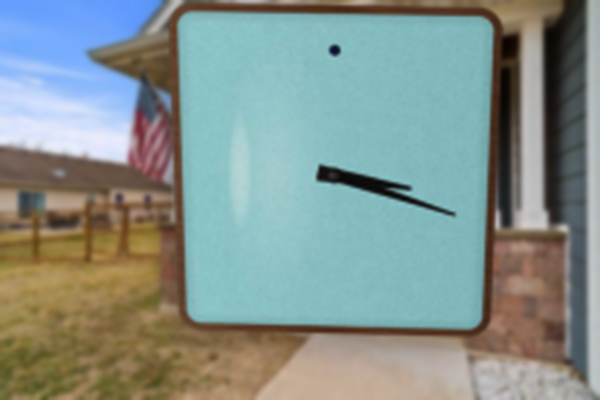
3.18
